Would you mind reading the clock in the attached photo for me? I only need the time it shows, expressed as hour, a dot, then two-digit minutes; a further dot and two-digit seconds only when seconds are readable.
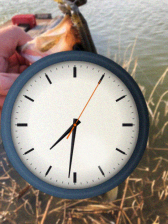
7.31.05
